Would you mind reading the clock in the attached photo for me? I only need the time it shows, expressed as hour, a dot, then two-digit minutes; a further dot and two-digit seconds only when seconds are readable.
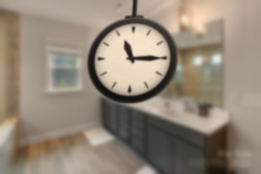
11.15
